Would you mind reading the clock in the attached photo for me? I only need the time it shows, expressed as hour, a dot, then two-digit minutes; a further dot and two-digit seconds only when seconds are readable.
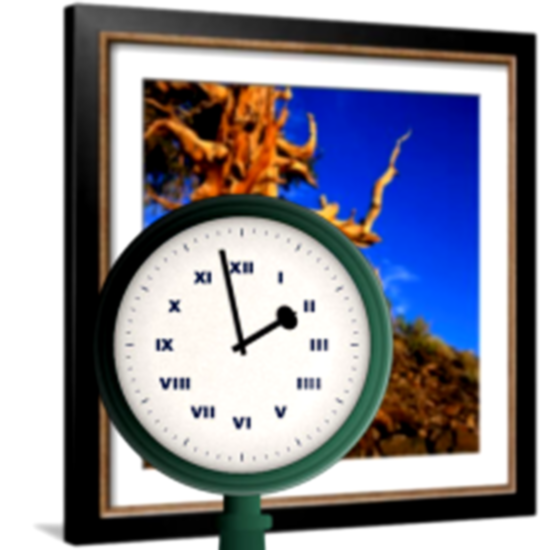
1.58
